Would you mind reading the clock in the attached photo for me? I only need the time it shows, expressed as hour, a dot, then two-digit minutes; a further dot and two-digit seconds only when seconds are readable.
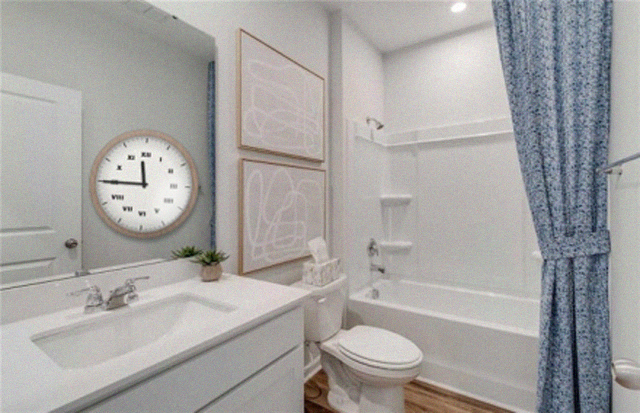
11.45
